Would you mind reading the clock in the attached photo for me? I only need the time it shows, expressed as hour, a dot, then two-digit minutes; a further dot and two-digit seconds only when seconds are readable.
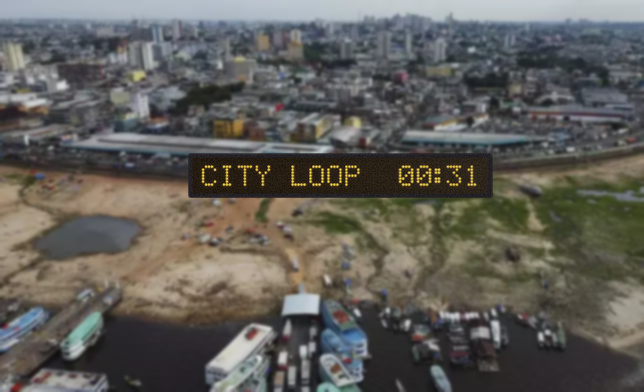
0.31
